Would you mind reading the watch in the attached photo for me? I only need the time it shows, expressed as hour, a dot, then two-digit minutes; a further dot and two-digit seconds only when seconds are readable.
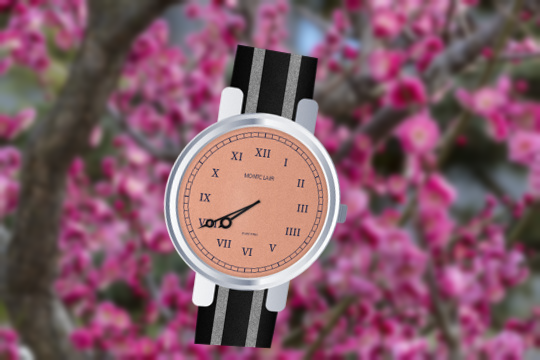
7.40
